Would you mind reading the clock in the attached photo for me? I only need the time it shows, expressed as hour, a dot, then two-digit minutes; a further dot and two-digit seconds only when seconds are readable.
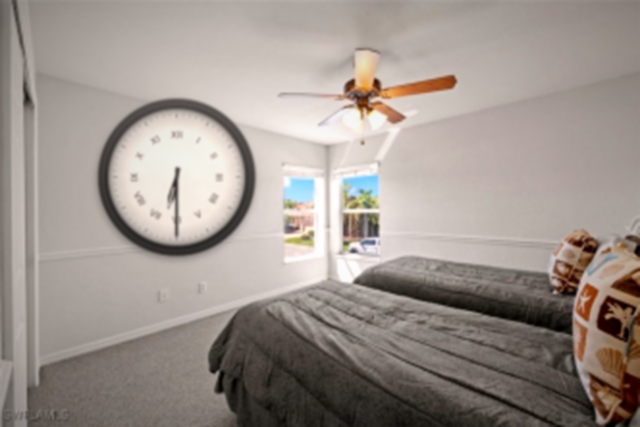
6.30
